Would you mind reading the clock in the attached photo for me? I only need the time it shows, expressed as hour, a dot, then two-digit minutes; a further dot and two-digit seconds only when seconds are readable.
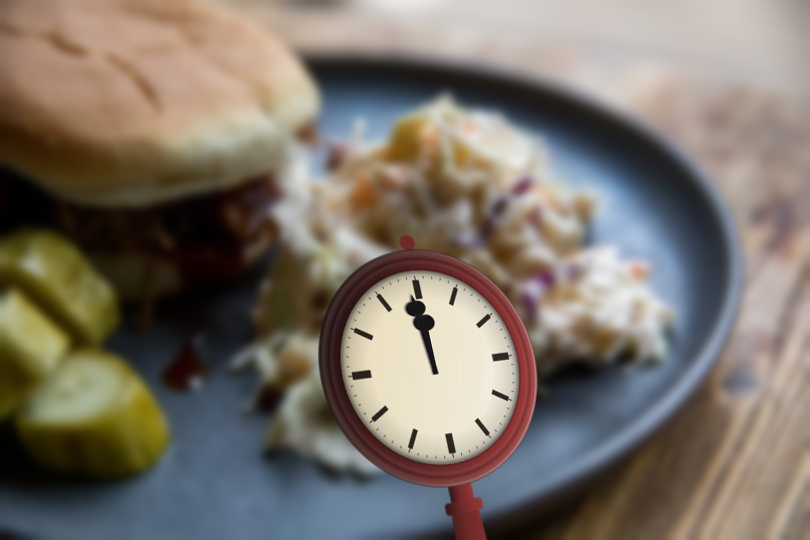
11.59
